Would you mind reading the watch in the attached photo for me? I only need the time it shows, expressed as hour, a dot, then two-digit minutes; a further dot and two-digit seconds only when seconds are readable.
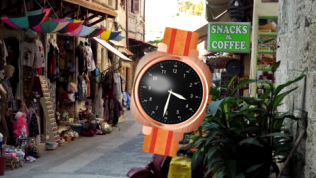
3.31
